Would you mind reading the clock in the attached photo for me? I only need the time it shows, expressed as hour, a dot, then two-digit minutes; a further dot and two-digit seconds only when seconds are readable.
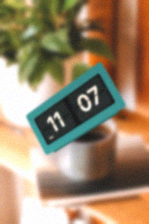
11.07
